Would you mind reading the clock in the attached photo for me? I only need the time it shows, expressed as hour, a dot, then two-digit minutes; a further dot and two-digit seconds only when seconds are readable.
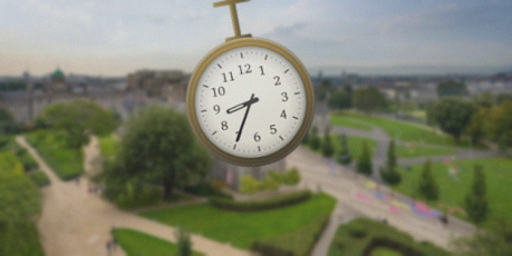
8.35
